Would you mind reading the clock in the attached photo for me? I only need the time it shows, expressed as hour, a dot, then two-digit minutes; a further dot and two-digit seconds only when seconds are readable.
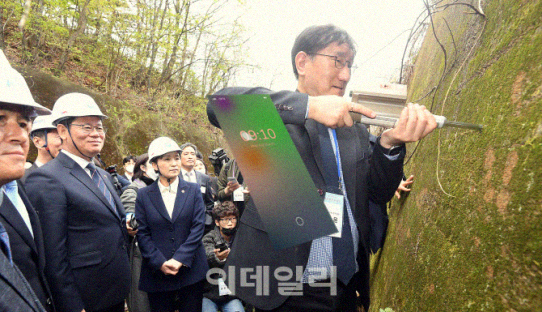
9.10
